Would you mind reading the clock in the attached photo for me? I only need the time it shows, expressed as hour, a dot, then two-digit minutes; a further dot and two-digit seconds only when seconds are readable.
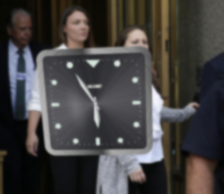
5.55
